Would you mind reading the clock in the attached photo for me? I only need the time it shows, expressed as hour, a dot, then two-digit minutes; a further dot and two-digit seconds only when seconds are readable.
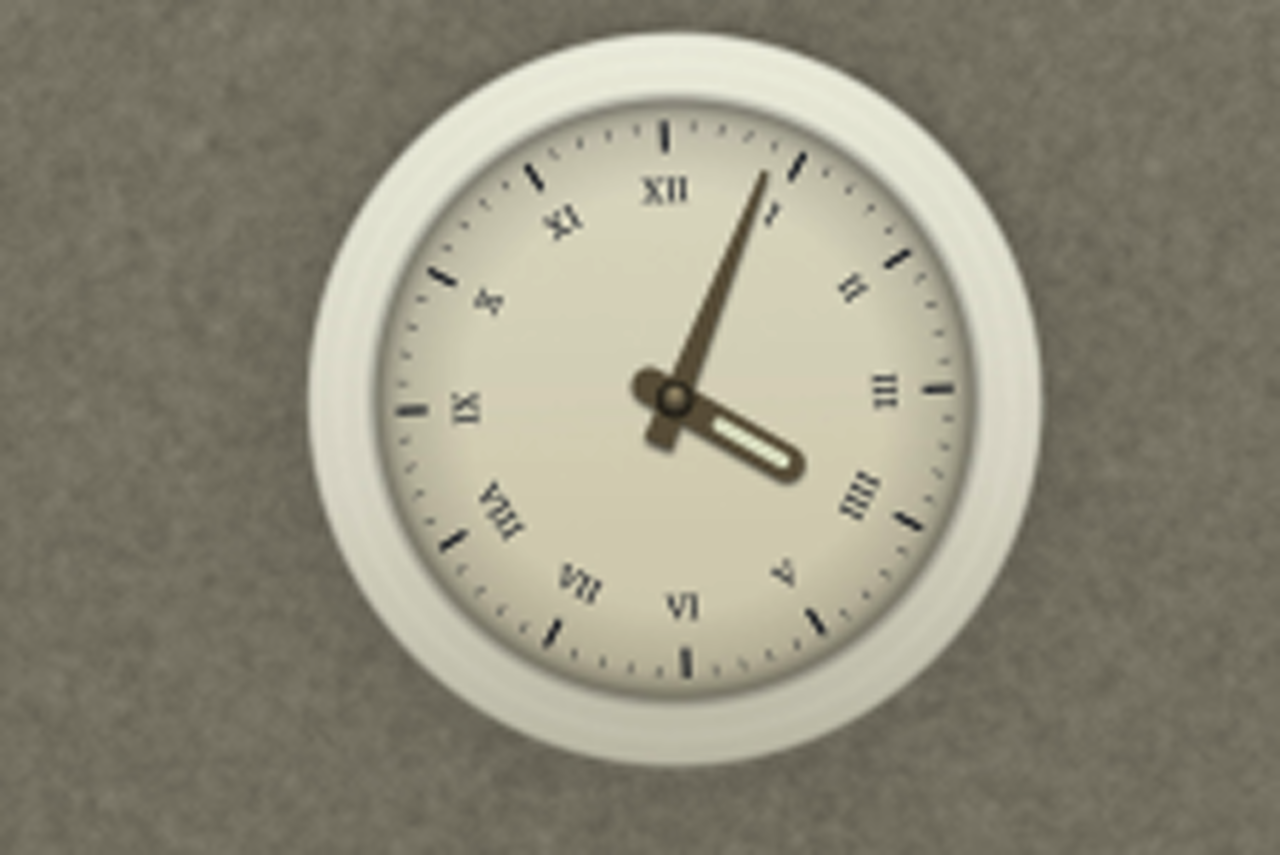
4.04
